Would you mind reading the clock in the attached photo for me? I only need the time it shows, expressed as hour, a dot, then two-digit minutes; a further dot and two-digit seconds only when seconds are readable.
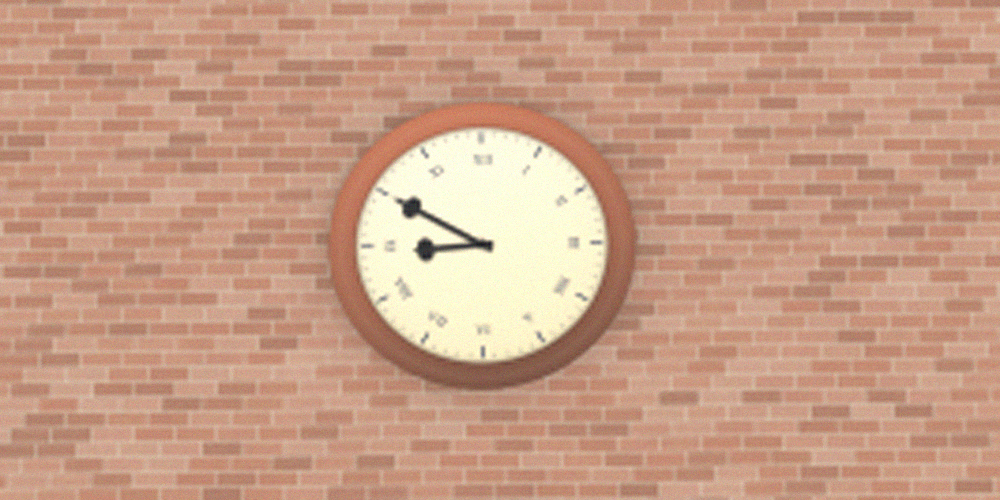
8.50
